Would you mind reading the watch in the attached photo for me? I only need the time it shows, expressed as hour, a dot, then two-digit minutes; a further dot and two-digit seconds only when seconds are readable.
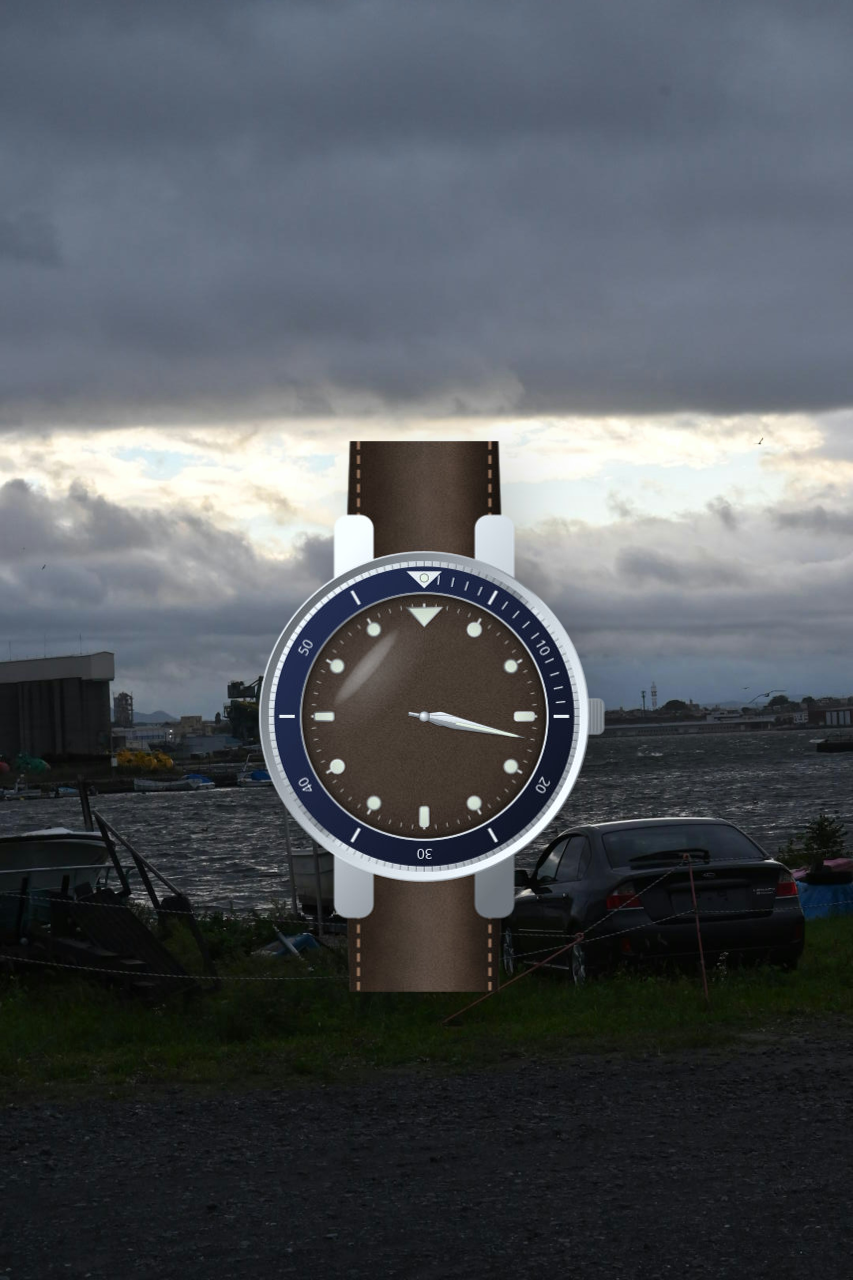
3.17
